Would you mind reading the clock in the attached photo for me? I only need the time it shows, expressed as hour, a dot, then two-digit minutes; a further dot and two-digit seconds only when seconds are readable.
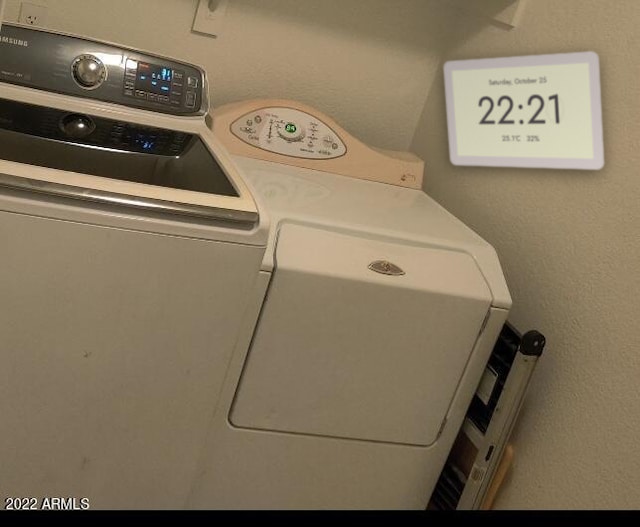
22.21
